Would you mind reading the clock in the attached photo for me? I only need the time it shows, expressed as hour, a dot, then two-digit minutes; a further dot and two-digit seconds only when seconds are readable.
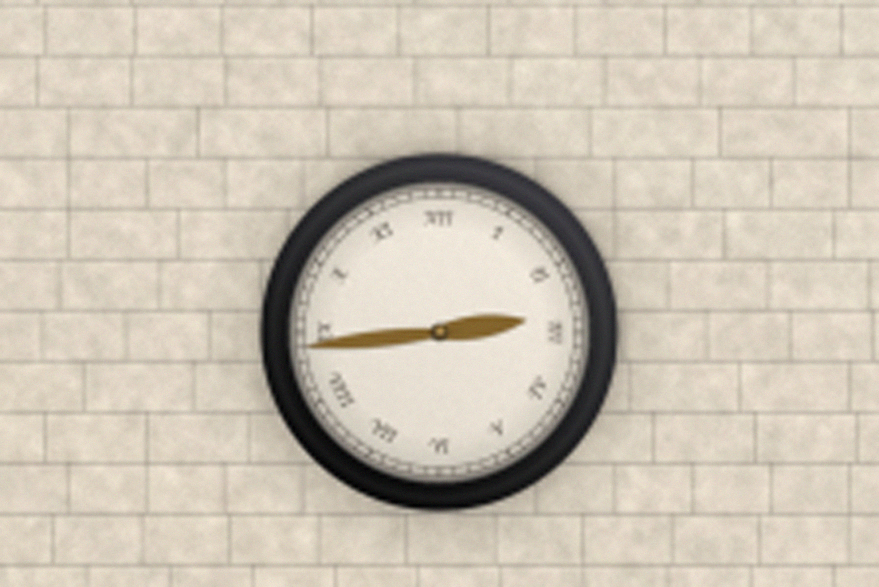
2.44
